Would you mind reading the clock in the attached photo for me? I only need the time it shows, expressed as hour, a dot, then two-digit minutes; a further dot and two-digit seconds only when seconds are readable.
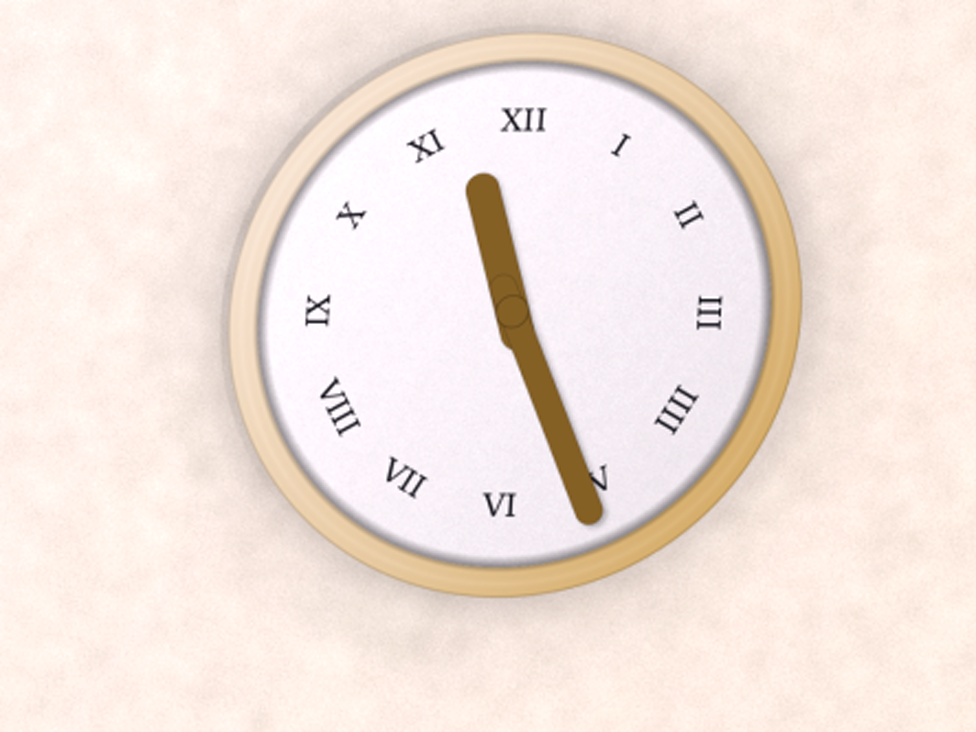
11.26
